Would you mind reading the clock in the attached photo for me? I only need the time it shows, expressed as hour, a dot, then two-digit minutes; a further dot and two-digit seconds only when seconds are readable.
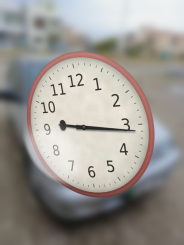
9.16
